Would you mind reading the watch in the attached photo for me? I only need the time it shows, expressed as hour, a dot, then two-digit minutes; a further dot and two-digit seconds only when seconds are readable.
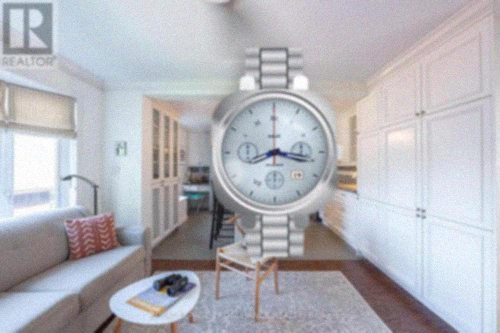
8.17
